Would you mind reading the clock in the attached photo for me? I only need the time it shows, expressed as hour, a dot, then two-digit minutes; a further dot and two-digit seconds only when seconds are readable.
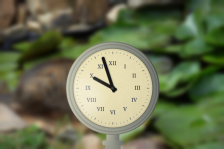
9.57
